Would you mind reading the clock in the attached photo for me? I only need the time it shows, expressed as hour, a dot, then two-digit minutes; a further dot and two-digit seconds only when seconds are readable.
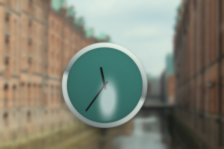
11.36
